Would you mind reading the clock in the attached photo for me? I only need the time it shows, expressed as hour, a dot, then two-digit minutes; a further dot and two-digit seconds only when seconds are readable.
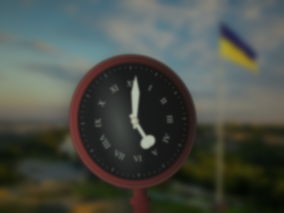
5.01
